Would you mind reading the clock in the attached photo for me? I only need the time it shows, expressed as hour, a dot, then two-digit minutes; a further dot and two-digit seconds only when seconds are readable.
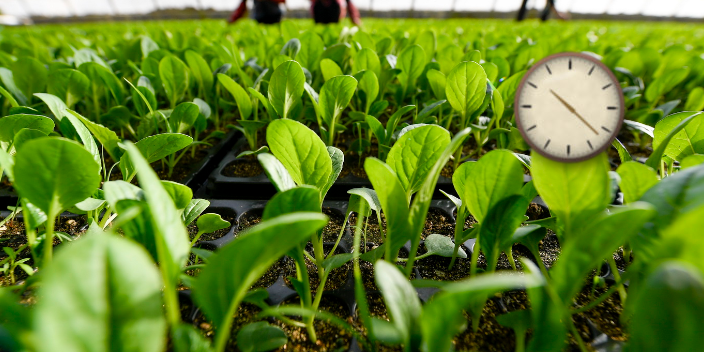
10.22
